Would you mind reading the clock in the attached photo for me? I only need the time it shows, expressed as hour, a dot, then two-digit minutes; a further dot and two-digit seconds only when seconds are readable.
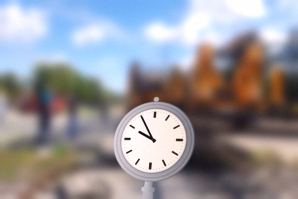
9.55
